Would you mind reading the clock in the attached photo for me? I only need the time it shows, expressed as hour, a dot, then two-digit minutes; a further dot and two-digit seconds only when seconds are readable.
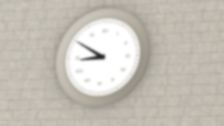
8.50
